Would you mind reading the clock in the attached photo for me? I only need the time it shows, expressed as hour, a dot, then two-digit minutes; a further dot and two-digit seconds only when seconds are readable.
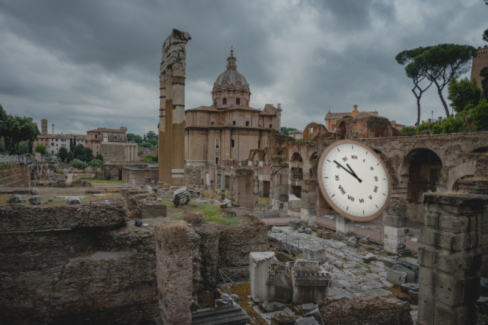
10.51
